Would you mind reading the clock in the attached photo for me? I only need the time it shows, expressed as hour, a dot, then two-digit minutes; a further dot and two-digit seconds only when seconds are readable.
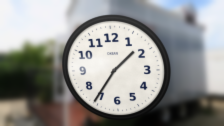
1.36
